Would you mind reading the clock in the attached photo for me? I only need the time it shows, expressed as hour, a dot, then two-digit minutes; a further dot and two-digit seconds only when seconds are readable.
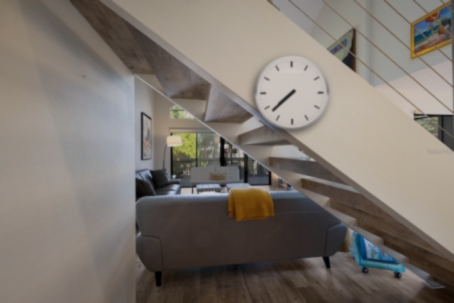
7.38
